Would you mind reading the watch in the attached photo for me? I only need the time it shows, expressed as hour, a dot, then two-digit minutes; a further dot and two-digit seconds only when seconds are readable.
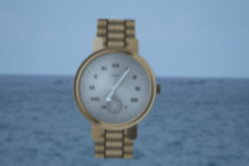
7.06
